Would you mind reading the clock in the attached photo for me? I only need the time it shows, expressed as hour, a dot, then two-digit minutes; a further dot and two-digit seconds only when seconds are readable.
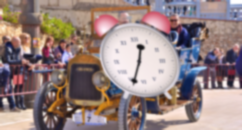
12.34
